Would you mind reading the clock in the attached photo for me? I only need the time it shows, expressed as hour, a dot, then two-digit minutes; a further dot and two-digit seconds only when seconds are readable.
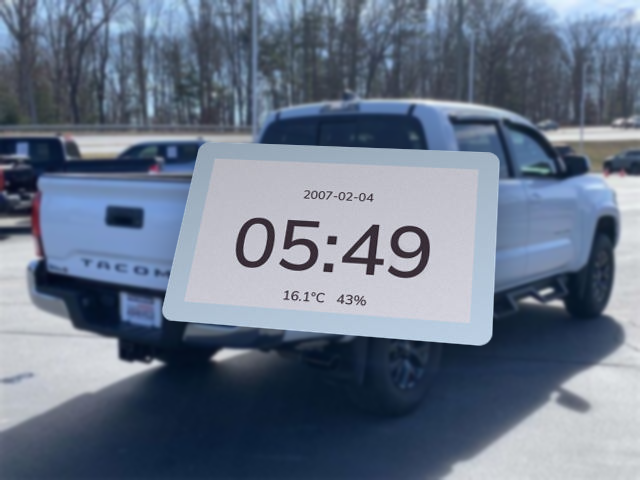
5.49
